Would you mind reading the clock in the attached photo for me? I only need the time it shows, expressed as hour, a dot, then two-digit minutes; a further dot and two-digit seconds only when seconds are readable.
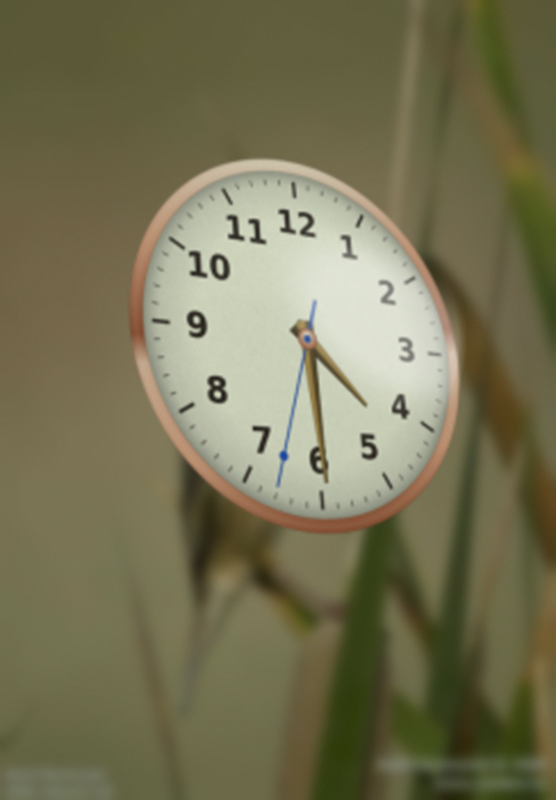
4.29.33
